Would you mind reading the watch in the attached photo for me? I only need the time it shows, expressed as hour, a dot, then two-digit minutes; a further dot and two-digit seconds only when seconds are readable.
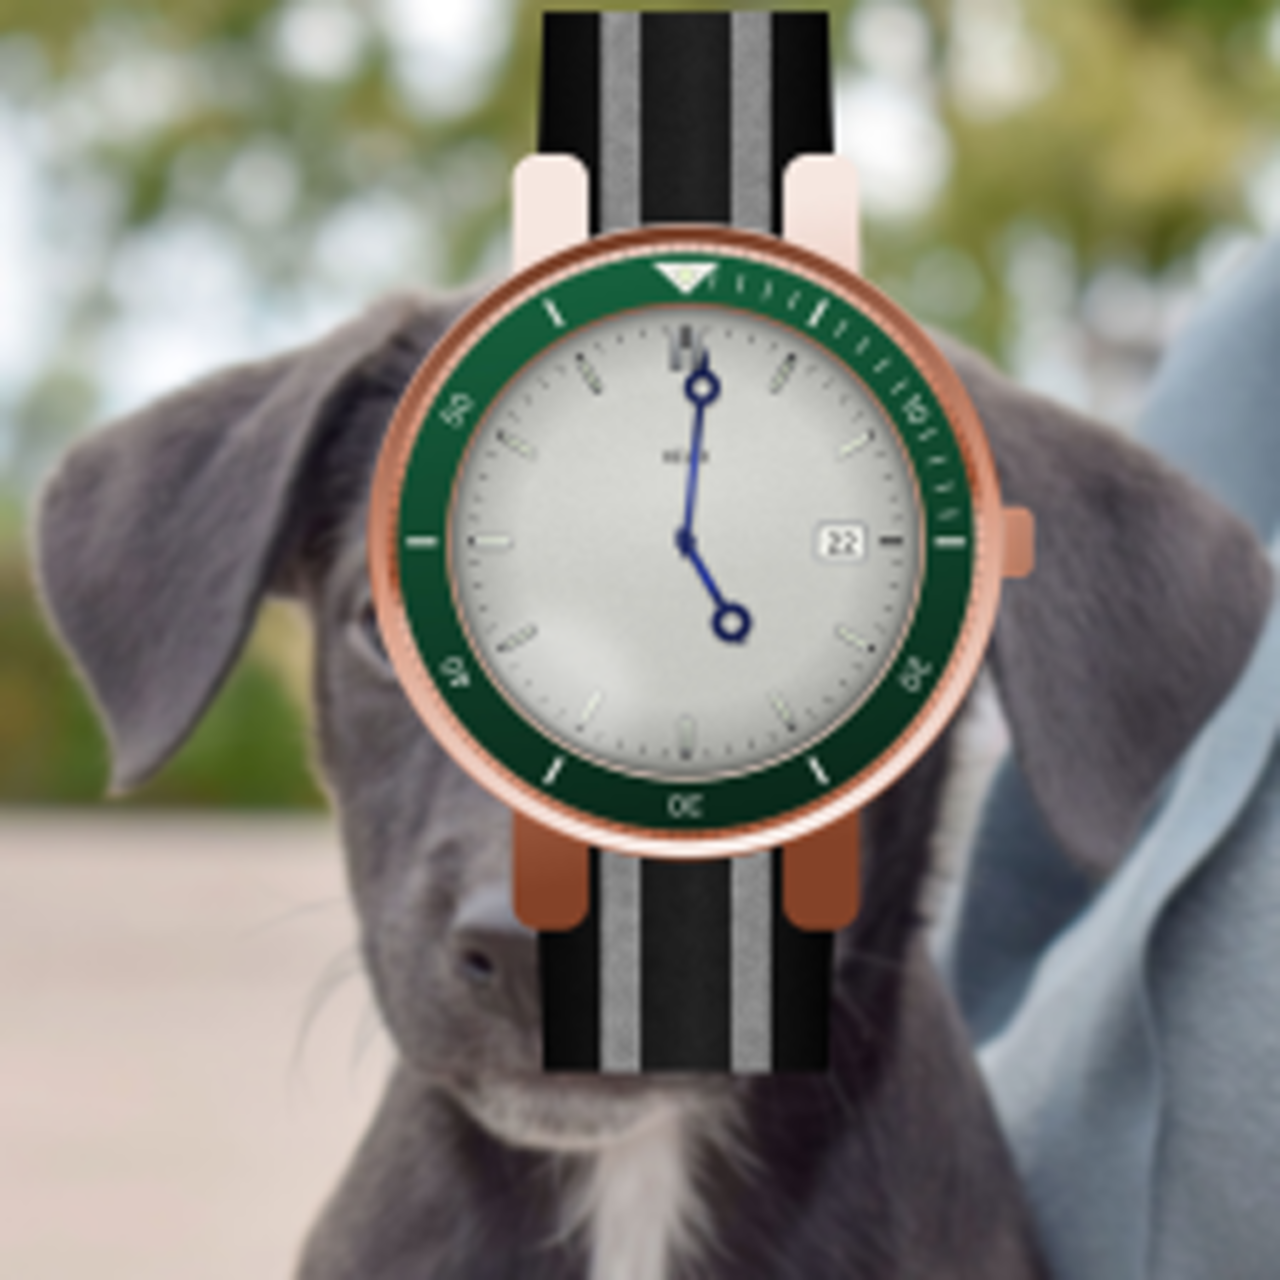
5.01
